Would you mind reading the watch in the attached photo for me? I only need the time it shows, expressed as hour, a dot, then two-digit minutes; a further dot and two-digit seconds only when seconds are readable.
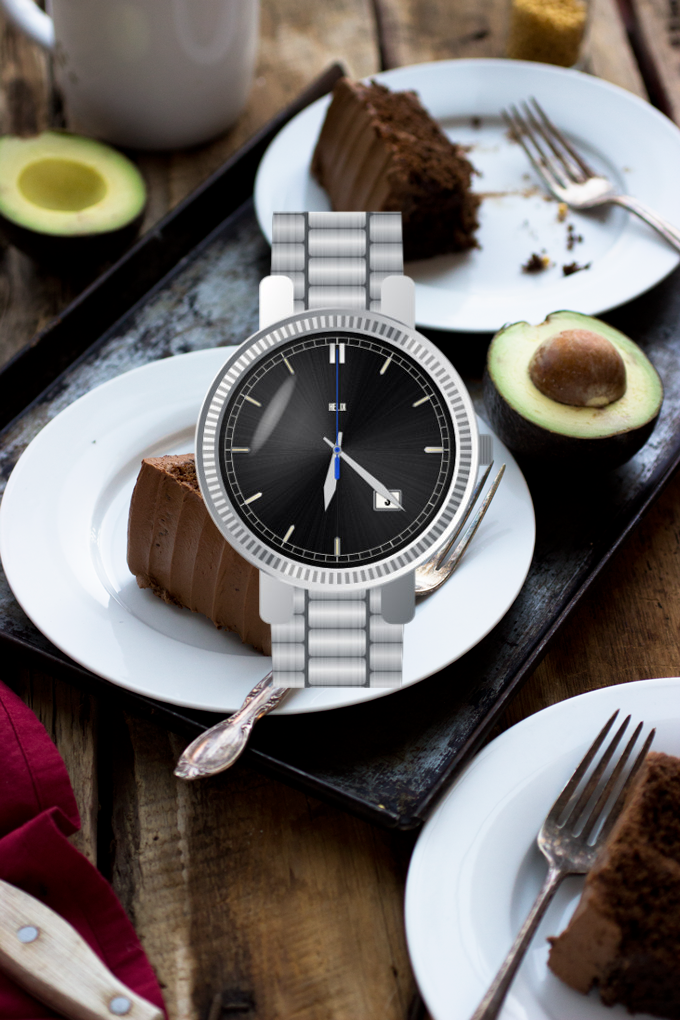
6.22.00
